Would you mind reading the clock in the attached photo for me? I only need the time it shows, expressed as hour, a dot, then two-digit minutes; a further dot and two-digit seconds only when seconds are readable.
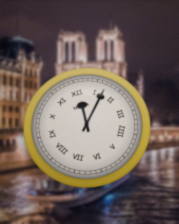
12.07
